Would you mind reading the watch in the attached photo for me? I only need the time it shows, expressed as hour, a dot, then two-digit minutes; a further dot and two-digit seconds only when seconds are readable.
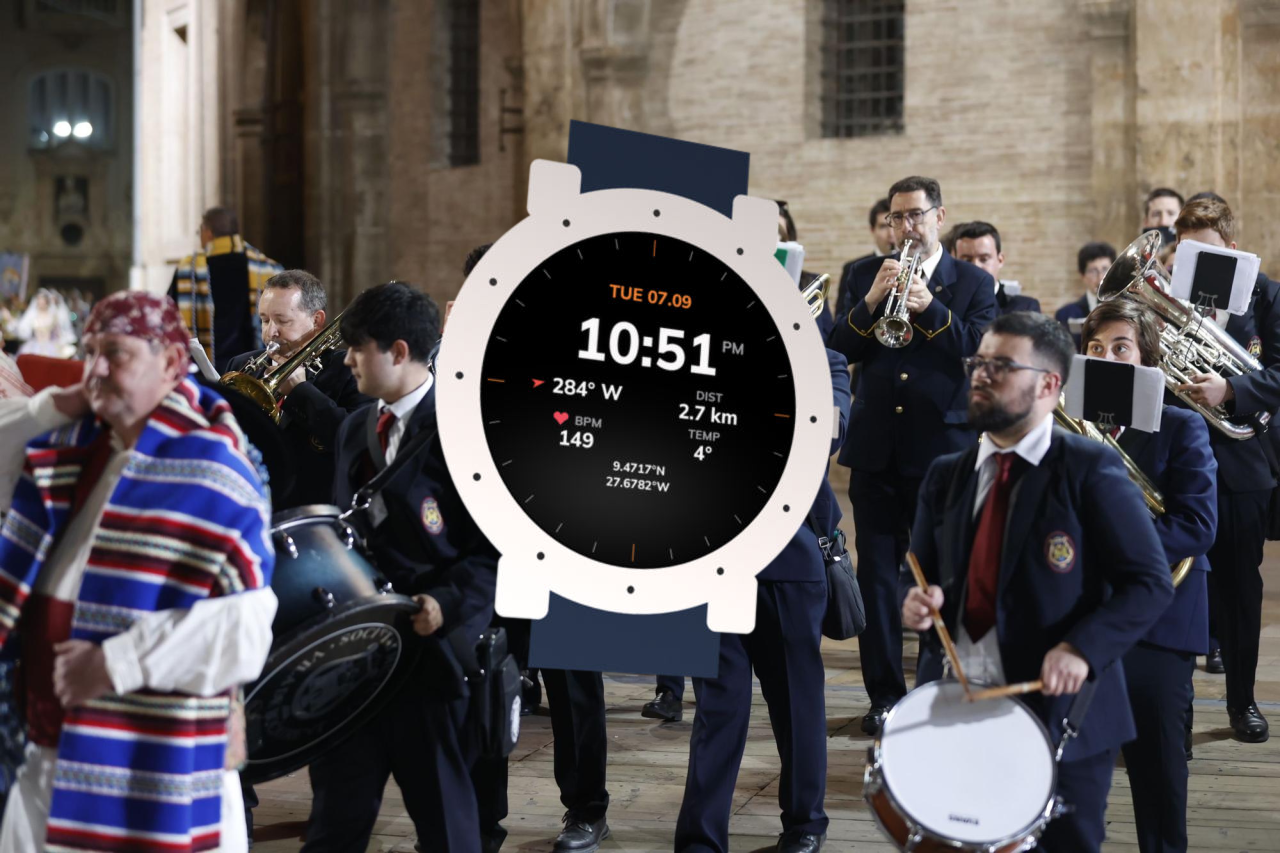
10.51
